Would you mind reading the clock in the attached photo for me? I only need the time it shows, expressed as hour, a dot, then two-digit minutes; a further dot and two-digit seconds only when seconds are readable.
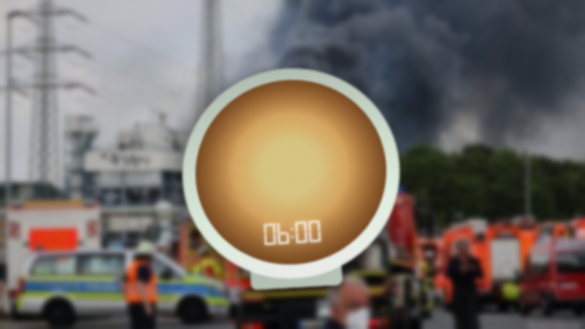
6.00
